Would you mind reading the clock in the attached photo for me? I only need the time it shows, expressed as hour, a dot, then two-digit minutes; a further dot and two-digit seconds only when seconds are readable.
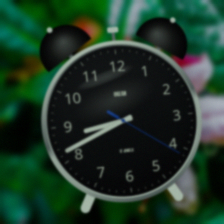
8.41.21
